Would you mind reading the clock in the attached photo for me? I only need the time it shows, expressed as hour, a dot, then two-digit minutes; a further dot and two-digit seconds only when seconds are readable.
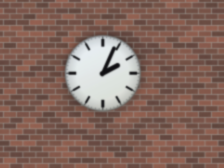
2.04
